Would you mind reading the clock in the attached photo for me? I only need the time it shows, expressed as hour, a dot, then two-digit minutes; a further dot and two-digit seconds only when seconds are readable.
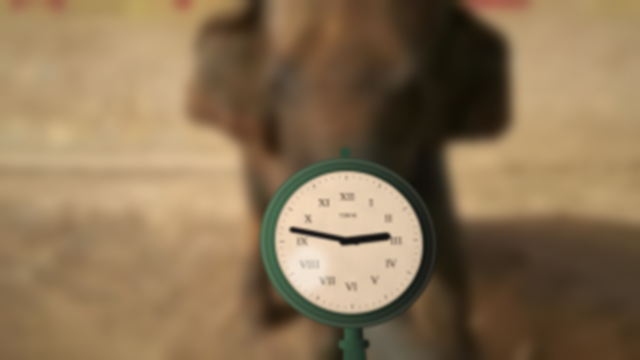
2.47
